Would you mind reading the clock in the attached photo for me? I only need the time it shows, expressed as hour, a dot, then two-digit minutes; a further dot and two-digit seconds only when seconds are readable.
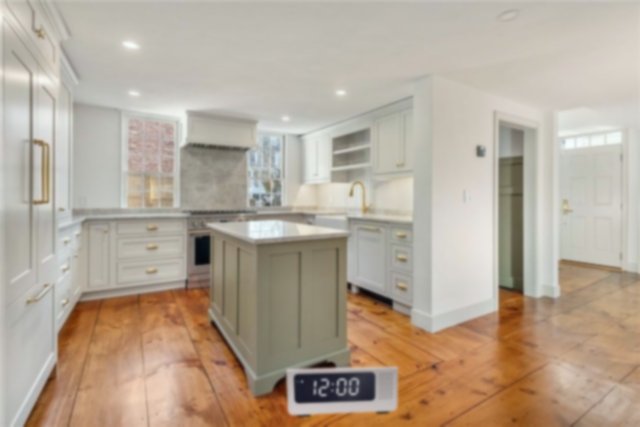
12.00
